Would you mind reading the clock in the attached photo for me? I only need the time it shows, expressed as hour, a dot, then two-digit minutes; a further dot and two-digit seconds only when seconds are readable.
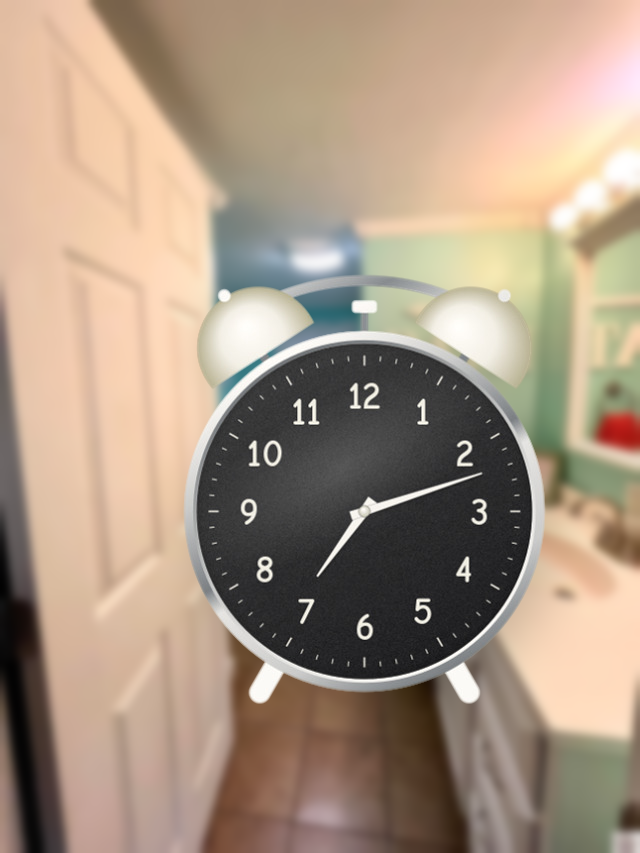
7.12
